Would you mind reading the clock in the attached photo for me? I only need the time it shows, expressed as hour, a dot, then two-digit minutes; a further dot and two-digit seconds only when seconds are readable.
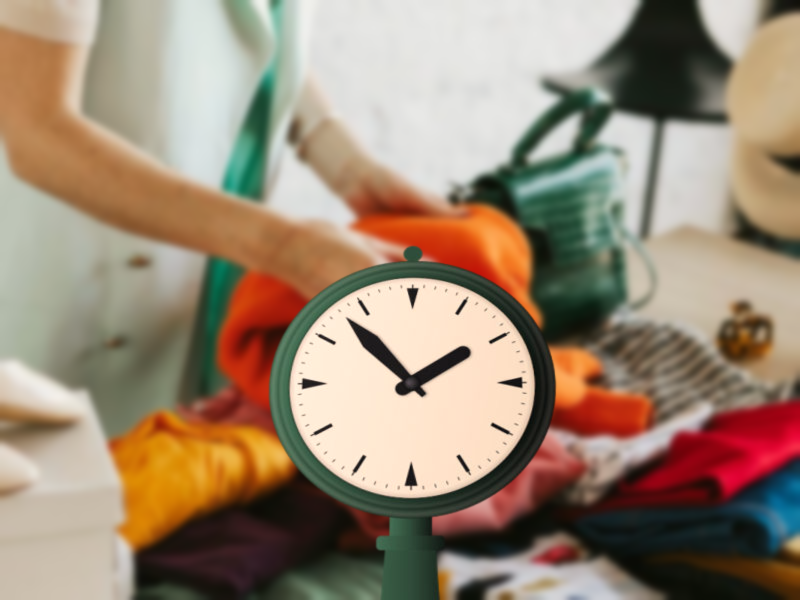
1.53
